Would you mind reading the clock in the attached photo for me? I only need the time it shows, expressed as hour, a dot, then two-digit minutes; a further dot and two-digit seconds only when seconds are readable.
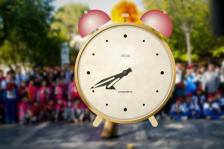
7.41
